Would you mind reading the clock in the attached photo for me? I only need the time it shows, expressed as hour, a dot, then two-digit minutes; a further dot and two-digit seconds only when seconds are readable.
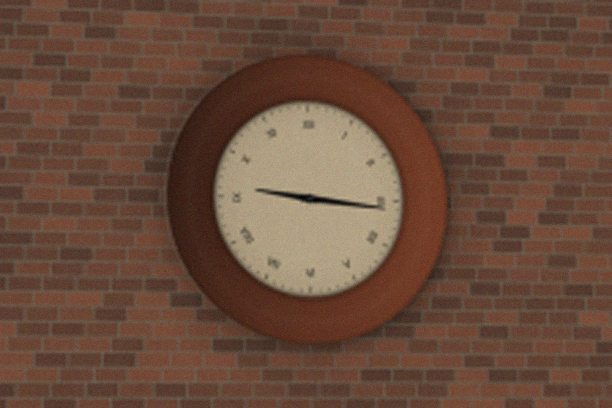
9.16
